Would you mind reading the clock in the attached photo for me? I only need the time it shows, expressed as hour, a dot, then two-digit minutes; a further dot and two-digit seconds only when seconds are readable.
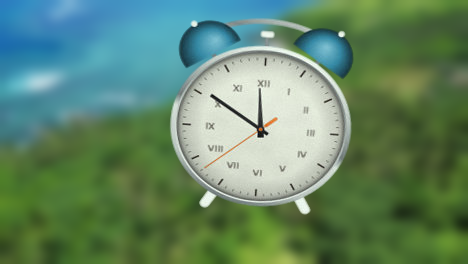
11.50.38
